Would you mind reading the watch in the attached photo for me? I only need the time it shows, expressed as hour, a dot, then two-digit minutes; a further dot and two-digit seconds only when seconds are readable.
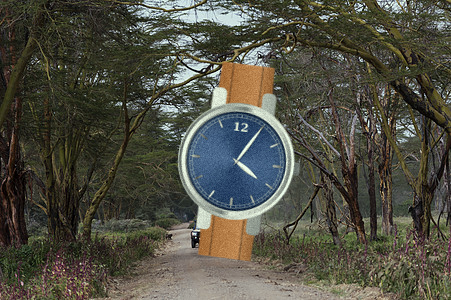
4.05
